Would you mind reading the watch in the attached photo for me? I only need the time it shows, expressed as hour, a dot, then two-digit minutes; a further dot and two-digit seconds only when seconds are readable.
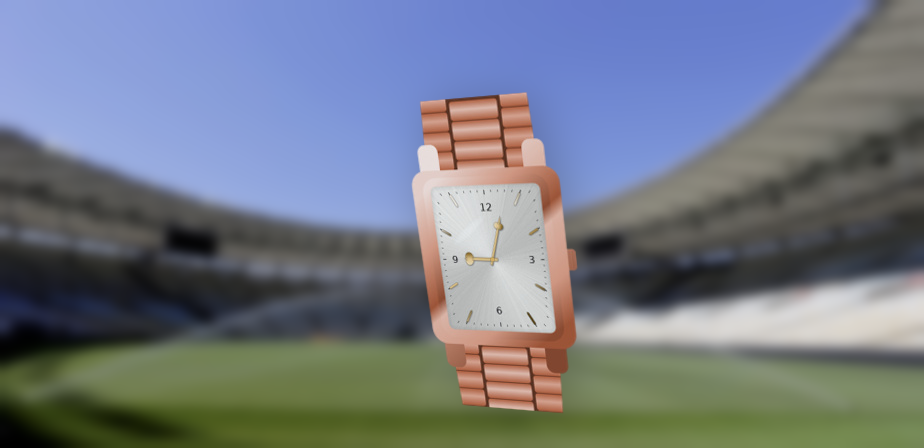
9.03
